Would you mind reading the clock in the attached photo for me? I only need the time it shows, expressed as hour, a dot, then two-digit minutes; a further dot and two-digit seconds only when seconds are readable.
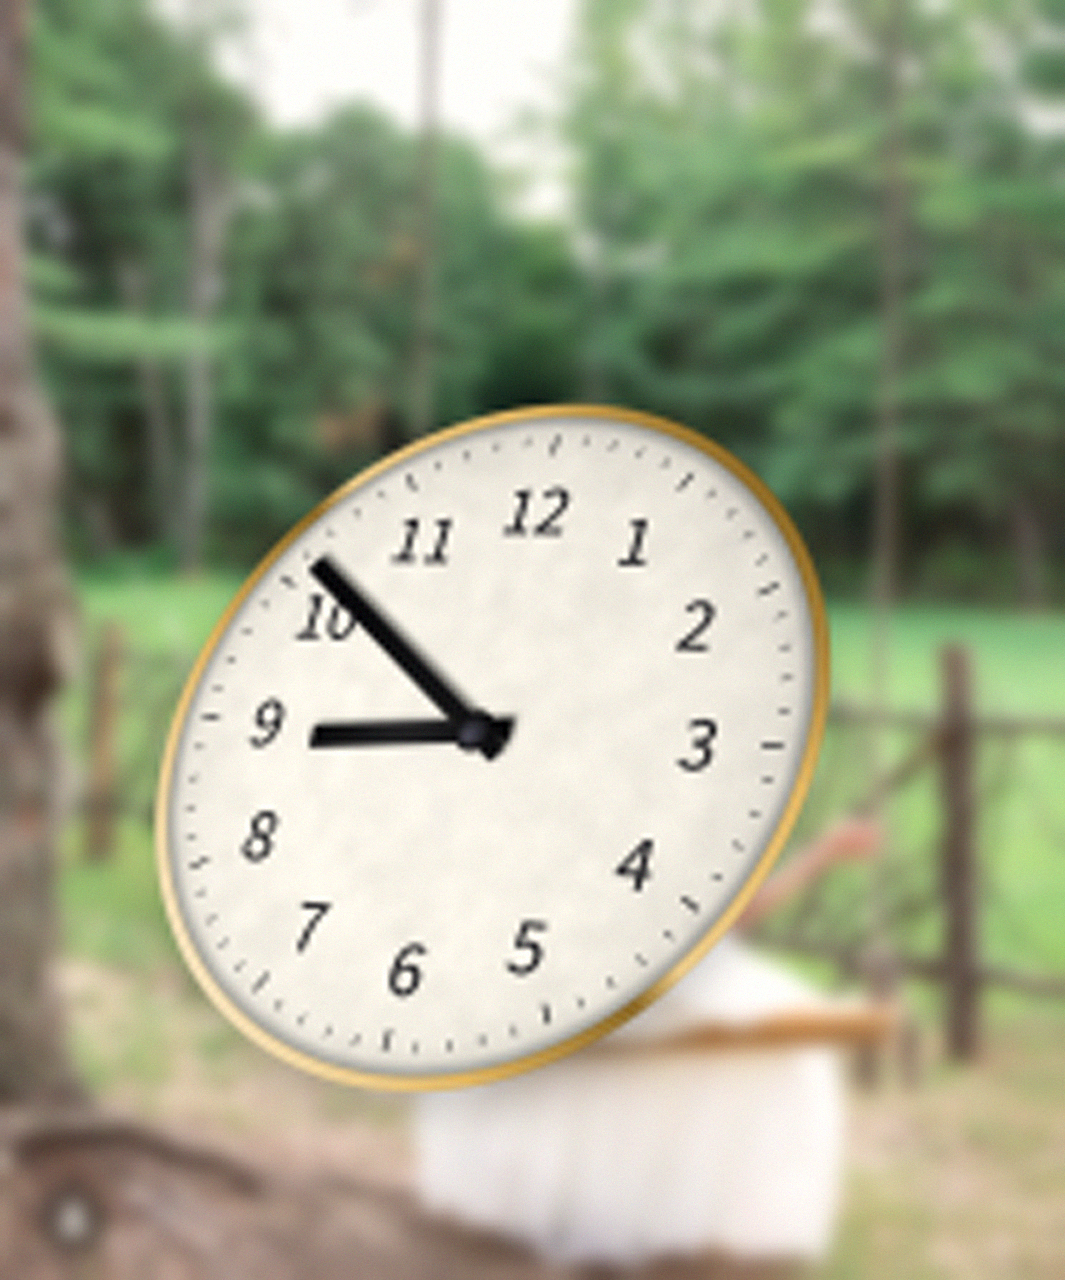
8.51
